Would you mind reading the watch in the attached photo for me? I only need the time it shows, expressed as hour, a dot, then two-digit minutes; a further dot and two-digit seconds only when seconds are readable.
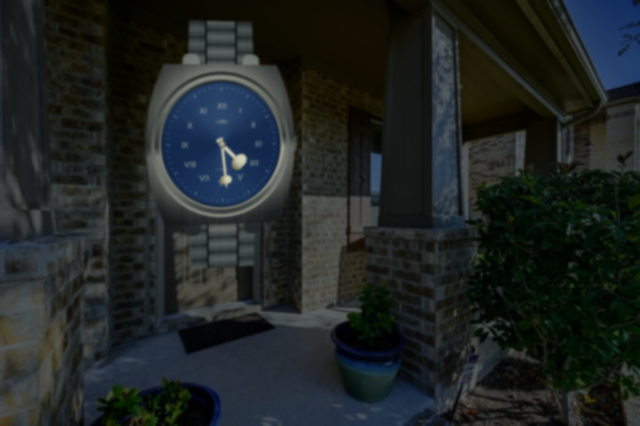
4.29
